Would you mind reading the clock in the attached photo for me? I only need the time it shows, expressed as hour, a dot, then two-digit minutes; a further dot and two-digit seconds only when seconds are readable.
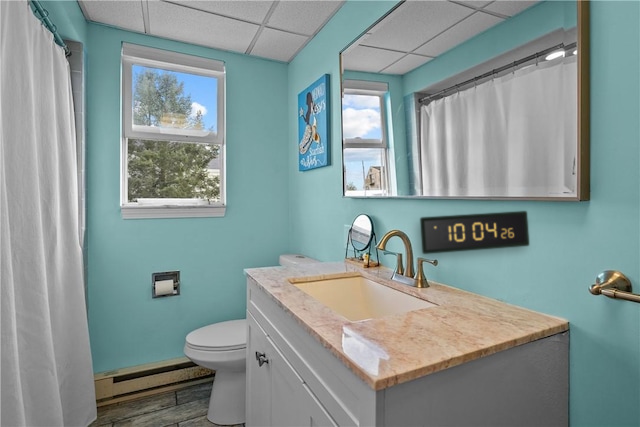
10.04.26
